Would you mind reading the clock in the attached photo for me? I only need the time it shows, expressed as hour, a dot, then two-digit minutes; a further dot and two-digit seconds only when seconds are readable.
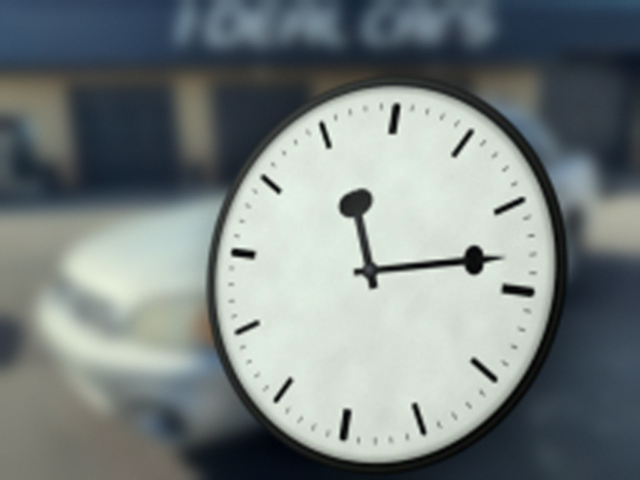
11.13
